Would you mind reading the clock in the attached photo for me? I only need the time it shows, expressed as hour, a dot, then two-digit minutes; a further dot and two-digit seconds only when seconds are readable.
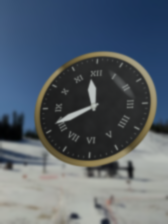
11.41
